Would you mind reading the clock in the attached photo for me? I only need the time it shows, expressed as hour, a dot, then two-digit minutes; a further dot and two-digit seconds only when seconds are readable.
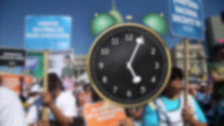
5.04
